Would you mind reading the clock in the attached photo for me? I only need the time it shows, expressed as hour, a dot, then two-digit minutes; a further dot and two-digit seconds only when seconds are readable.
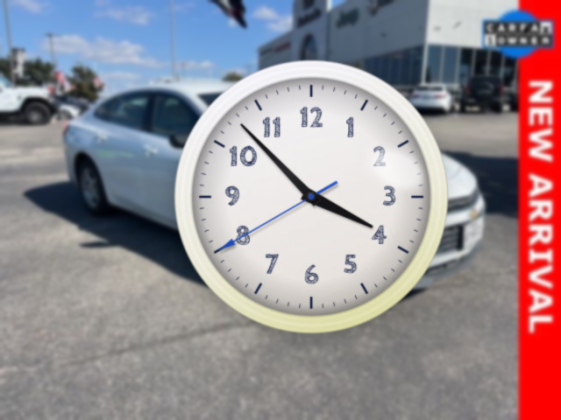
3.52.40
